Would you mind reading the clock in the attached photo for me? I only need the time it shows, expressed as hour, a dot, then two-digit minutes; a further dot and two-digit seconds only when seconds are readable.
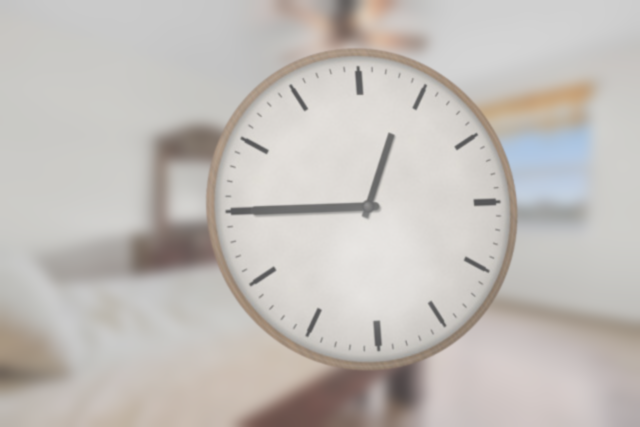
12.45
